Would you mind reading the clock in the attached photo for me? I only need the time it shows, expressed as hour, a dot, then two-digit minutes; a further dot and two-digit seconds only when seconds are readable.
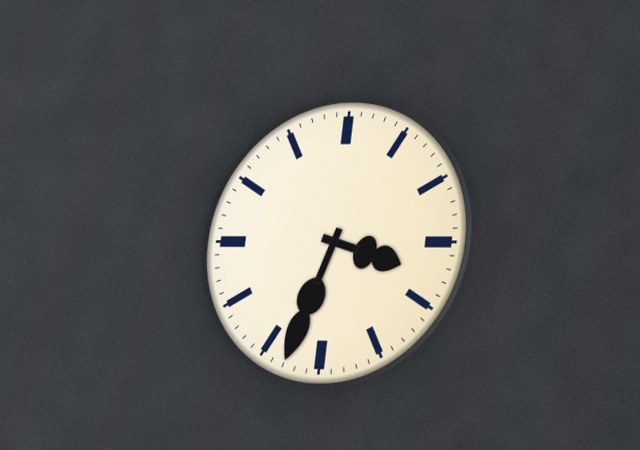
3.33
